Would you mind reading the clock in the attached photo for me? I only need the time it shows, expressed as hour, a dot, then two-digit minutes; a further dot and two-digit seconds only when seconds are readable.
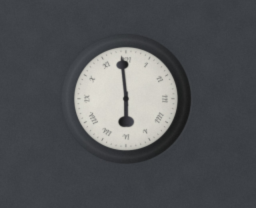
5.59
